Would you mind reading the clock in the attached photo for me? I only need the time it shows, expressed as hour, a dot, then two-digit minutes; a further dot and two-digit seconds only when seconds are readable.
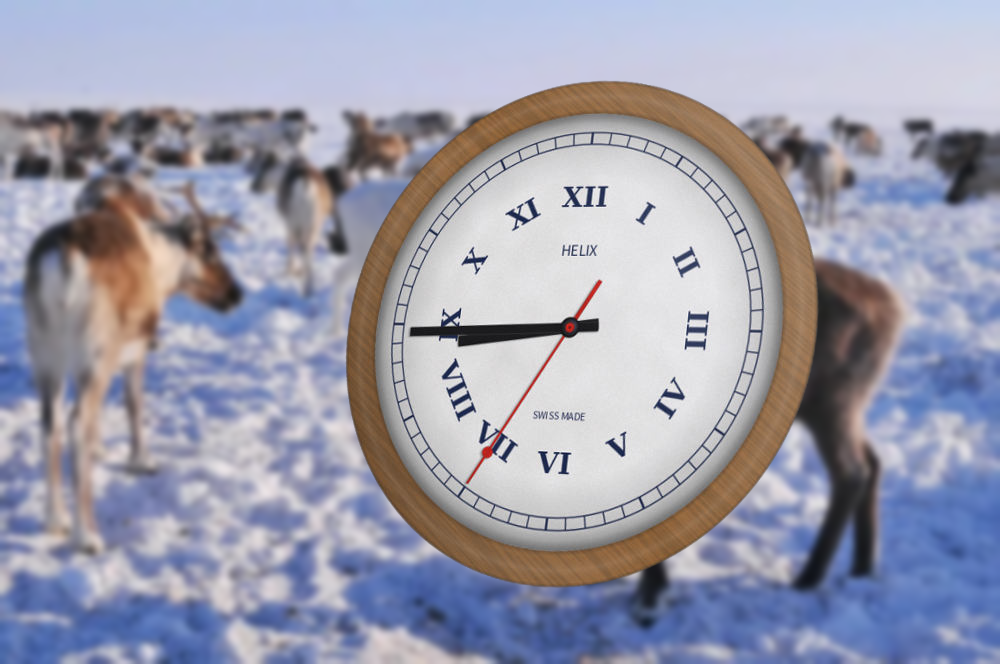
8.44.35
